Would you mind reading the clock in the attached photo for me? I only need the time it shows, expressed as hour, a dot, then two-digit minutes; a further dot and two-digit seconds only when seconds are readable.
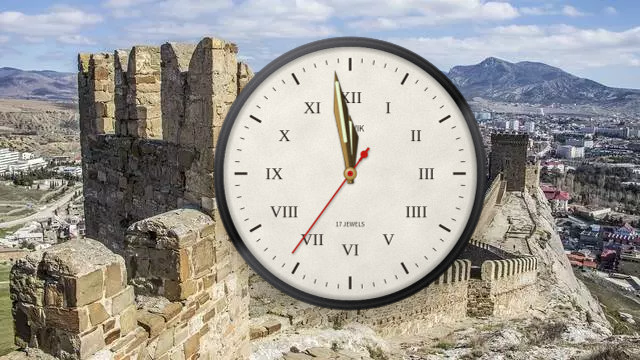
11.58.36
